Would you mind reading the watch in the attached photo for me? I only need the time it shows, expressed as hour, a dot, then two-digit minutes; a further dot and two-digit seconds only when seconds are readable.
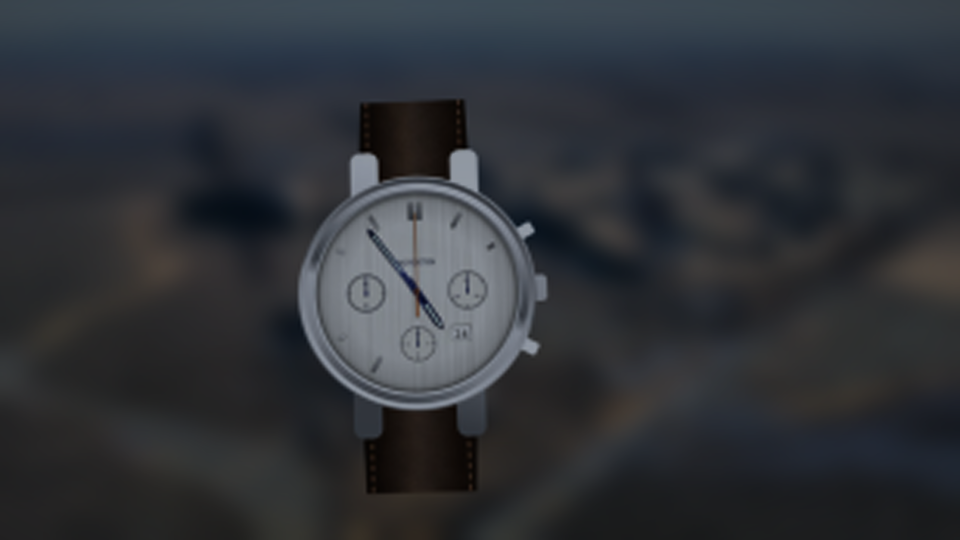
4.54
